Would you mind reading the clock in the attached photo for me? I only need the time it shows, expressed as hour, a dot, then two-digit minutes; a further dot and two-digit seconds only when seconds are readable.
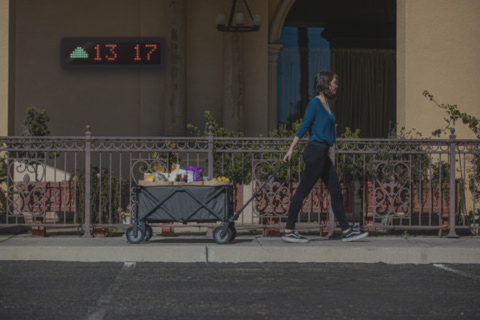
13.17
